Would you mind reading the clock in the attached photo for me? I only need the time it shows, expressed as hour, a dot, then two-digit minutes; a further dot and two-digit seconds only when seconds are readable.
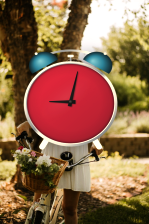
9.02
